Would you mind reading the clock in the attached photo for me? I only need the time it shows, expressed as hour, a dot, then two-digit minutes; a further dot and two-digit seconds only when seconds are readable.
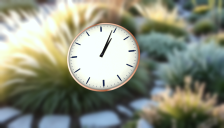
1.04
